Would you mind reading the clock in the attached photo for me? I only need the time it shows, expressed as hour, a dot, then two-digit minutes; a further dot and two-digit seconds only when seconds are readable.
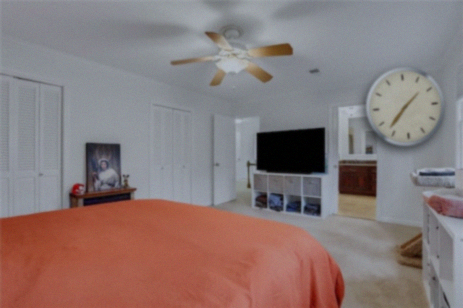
1.37
